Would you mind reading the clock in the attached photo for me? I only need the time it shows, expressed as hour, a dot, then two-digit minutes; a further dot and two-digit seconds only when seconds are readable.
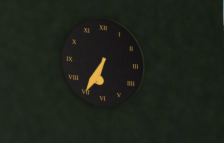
6.35
